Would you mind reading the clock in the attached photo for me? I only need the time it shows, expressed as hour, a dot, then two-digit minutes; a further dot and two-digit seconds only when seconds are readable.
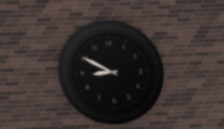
8.50
